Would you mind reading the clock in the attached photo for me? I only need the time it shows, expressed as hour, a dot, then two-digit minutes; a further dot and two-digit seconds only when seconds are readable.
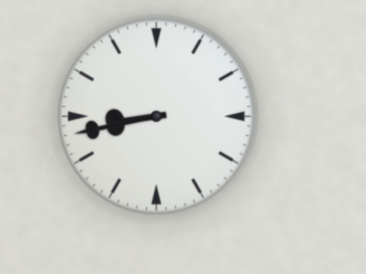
8.43
